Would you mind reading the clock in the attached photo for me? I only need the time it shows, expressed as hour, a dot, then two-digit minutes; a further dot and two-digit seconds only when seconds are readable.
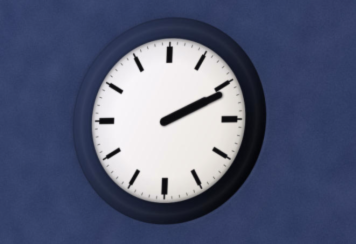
2.11
